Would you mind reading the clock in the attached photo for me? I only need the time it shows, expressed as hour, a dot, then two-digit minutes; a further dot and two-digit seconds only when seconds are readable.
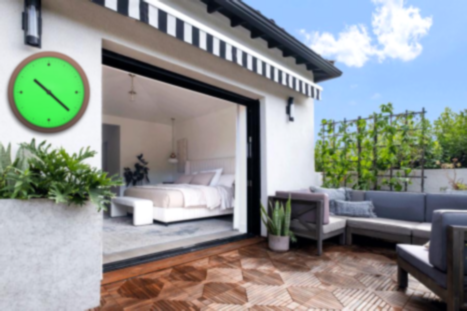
10.22
